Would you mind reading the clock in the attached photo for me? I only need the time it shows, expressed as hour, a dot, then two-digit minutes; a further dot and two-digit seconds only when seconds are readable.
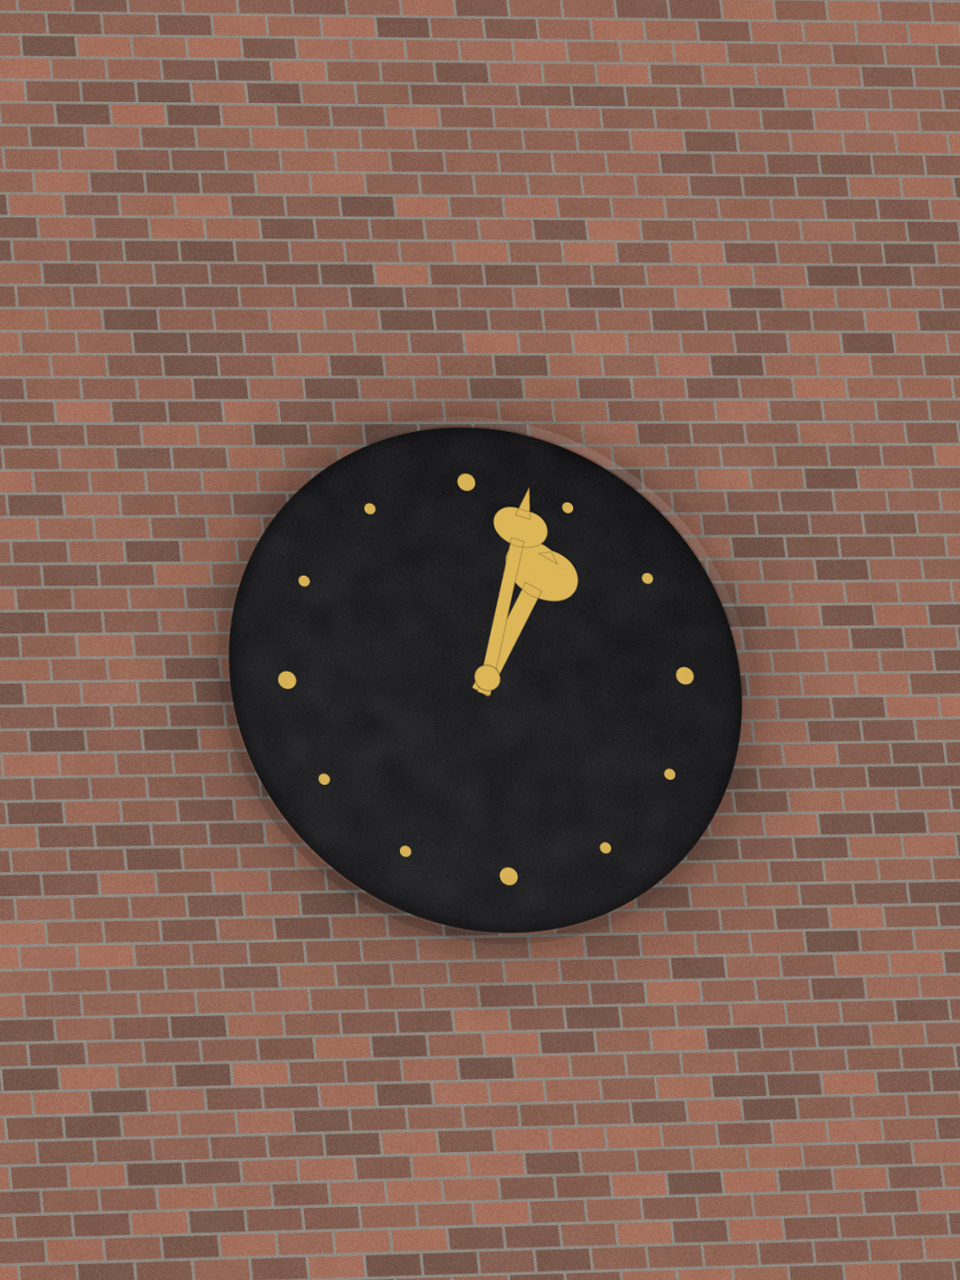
1.03
